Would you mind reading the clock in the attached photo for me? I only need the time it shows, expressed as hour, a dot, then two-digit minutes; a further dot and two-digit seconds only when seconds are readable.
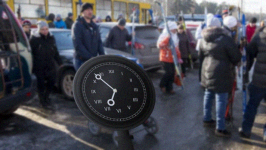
6.53
